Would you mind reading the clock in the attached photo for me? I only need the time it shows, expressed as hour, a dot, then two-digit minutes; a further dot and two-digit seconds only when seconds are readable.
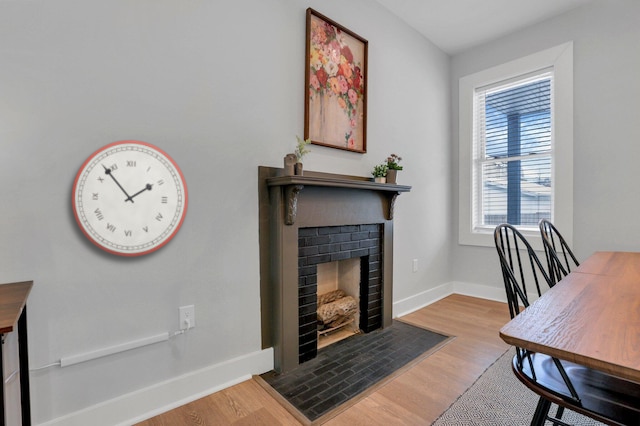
1.53
